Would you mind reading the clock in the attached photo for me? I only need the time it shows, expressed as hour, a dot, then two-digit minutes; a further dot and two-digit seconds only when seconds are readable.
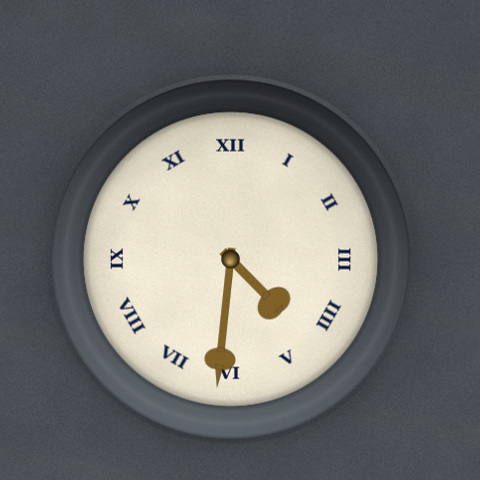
4.31
